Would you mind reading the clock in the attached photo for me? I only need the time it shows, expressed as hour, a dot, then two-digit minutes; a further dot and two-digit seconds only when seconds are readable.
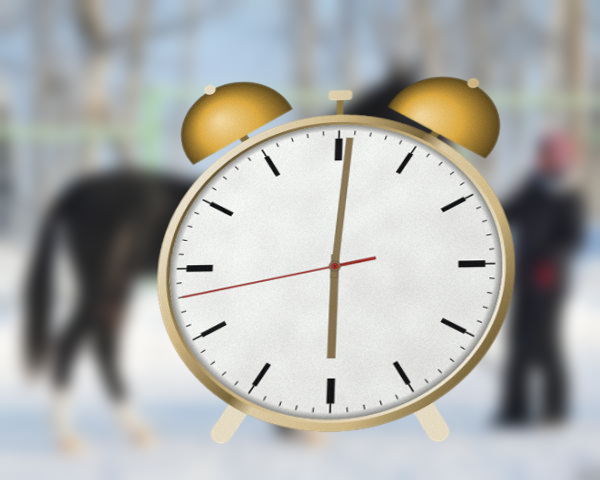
6.00.43
